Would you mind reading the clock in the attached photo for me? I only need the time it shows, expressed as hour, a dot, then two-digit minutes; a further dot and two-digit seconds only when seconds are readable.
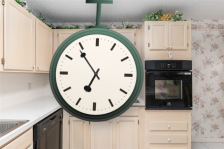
6.54
